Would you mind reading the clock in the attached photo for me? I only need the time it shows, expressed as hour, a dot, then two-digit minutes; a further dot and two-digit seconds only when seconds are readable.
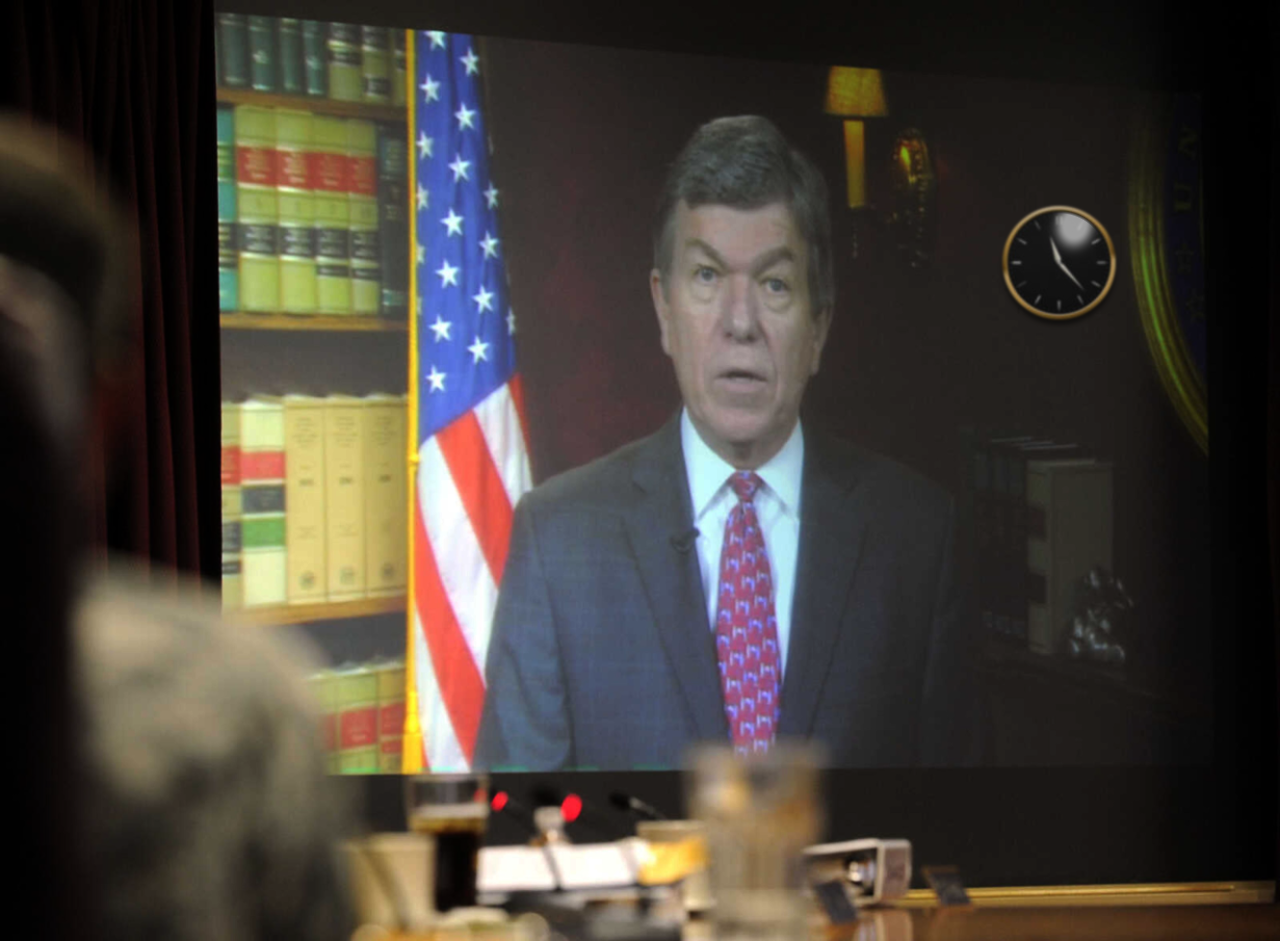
11.23
